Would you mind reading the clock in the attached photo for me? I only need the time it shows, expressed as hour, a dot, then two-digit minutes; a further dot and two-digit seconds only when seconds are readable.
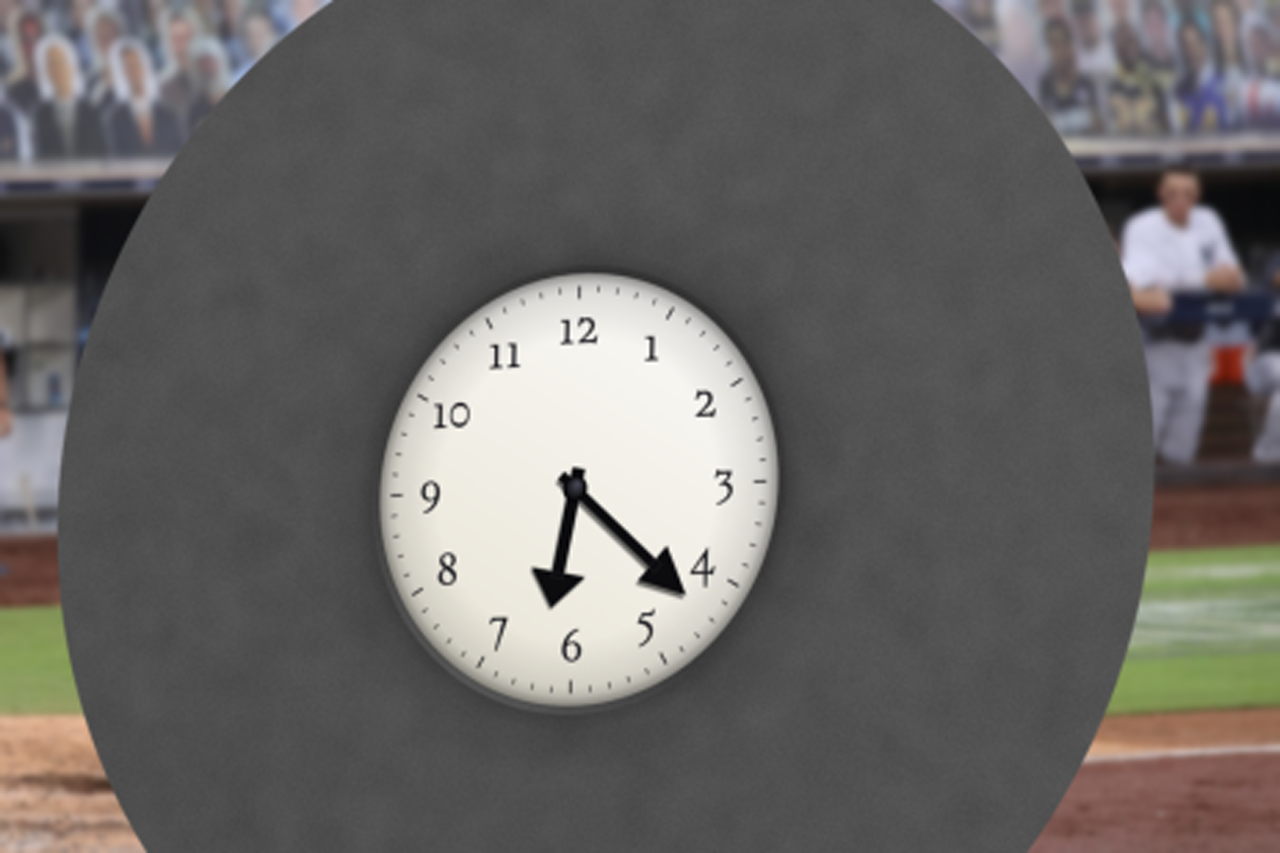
6.22
